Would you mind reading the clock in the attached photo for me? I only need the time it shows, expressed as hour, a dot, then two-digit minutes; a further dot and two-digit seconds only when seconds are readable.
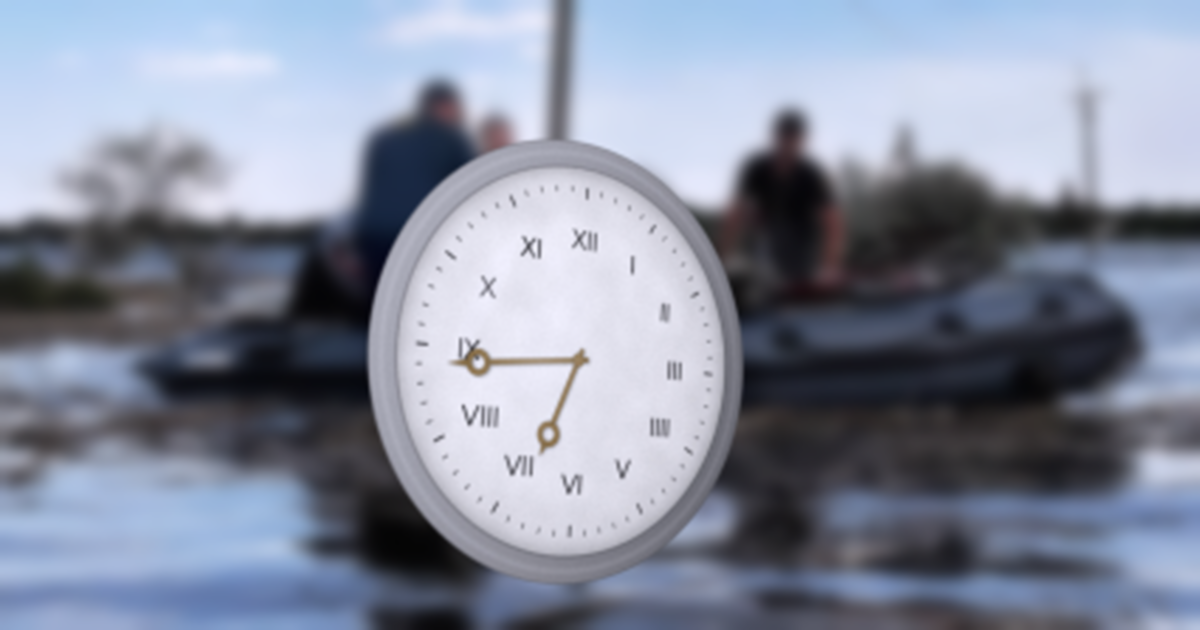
6.44
